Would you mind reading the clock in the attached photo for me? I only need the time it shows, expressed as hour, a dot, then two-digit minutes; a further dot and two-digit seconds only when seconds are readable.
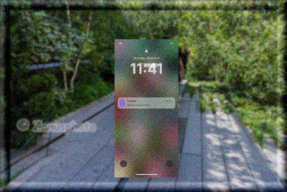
11.41
